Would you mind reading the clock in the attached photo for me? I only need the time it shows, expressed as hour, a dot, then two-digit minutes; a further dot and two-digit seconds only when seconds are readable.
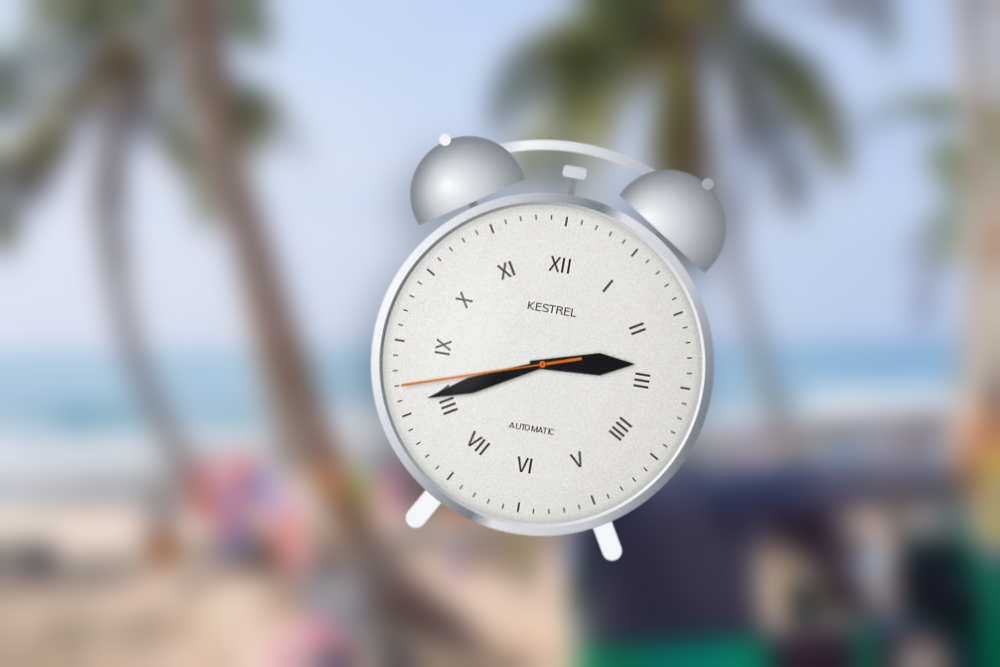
2.40.42
